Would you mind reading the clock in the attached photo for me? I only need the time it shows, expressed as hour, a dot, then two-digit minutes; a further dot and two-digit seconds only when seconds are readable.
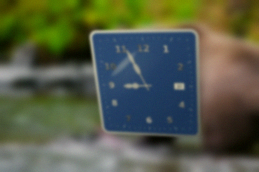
8.56
